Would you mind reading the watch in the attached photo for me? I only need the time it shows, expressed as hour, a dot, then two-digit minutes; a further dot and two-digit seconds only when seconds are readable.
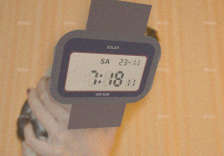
7.18.11
